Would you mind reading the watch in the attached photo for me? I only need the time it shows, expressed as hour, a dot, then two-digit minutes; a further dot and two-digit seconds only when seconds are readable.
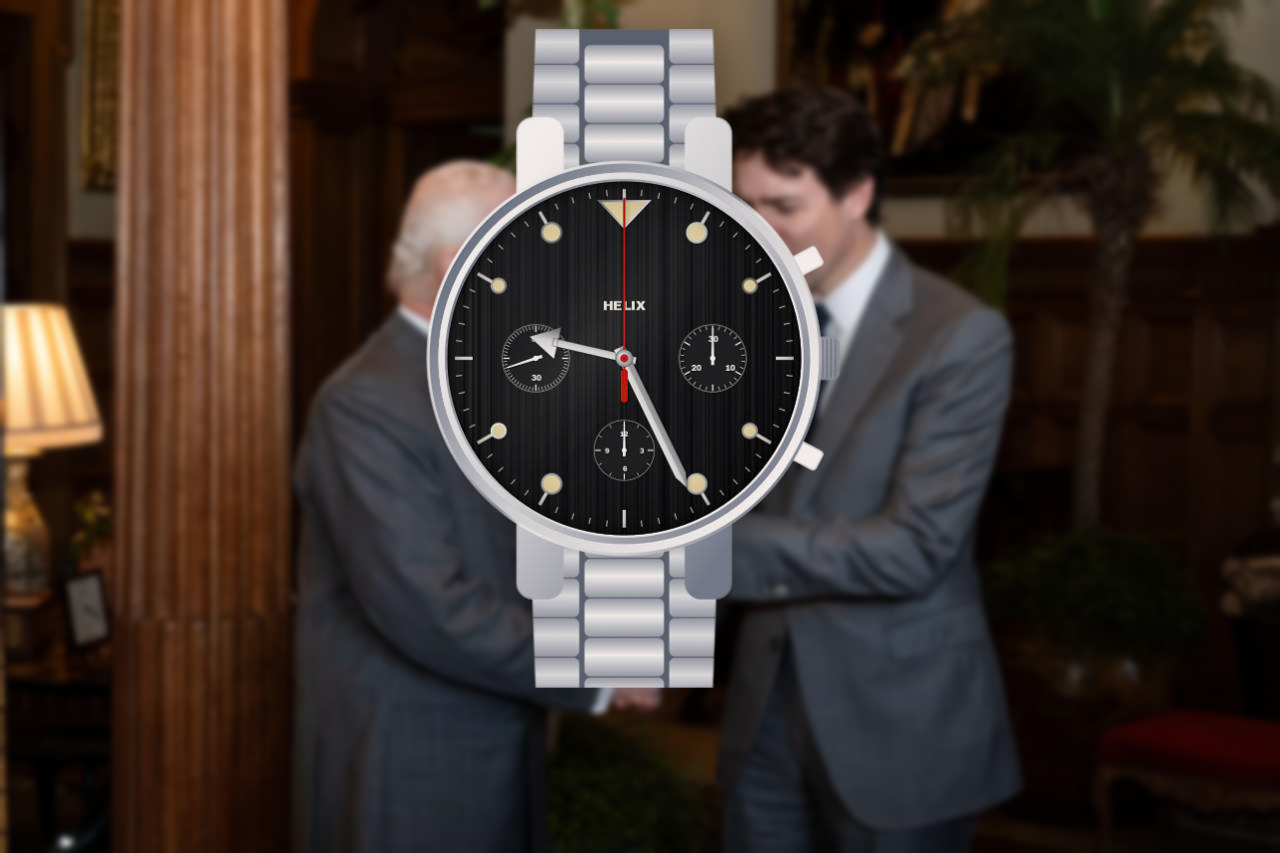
9.25.42
